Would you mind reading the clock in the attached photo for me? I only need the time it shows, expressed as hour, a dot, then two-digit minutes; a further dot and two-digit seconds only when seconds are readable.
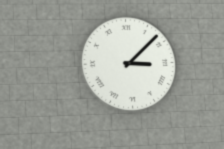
3.08
